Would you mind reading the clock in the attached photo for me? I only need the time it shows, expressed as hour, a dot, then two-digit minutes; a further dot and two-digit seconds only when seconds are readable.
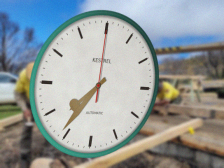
7.36.00
